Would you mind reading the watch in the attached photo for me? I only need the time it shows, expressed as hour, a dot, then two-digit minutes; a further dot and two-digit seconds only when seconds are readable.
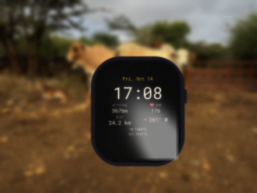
17.08
